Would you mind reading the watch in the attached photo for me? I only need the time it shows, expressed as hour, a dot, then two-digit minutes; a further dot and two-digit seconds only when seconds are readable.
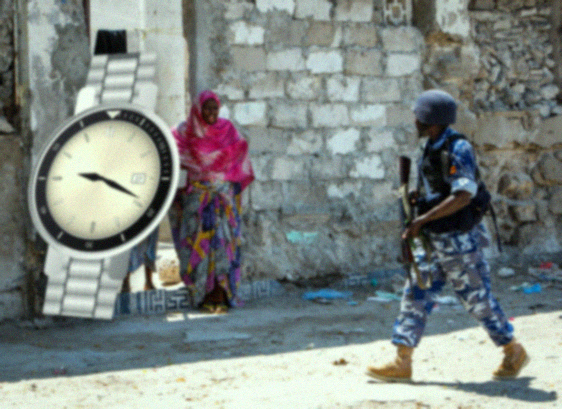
9.19
